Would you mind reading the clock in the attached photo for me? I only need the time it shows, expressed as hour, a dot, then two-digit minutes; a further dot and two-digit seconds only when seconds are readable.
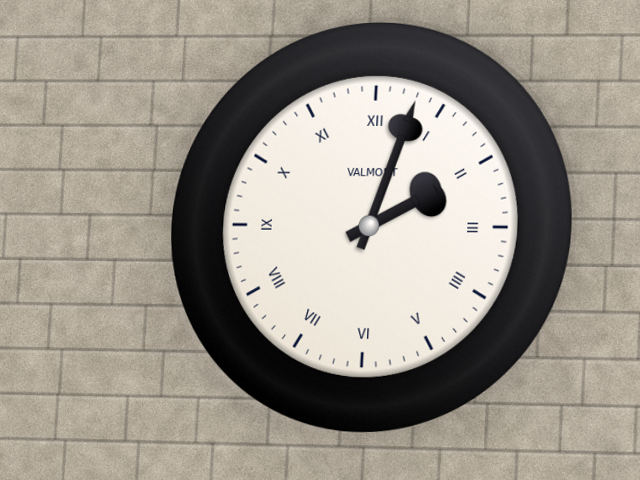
2.03
